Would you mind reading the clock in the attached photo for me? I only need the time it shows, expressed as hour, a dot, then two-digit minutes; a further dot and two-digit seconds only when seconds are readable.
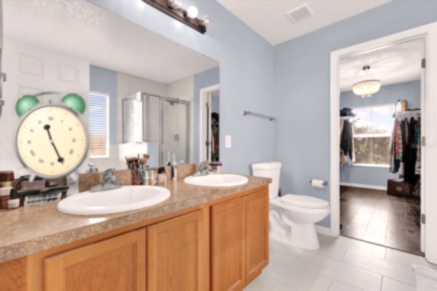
11.26
